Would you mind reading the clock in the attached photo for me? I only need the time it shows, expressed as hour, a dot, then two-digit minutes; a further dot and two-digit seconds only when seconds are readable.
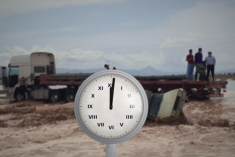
12.01
